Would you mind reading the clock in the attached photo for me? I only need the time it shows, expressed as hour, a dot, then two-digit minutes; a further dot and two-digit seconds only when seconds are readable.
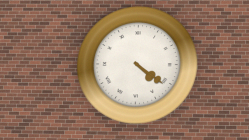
4.21
